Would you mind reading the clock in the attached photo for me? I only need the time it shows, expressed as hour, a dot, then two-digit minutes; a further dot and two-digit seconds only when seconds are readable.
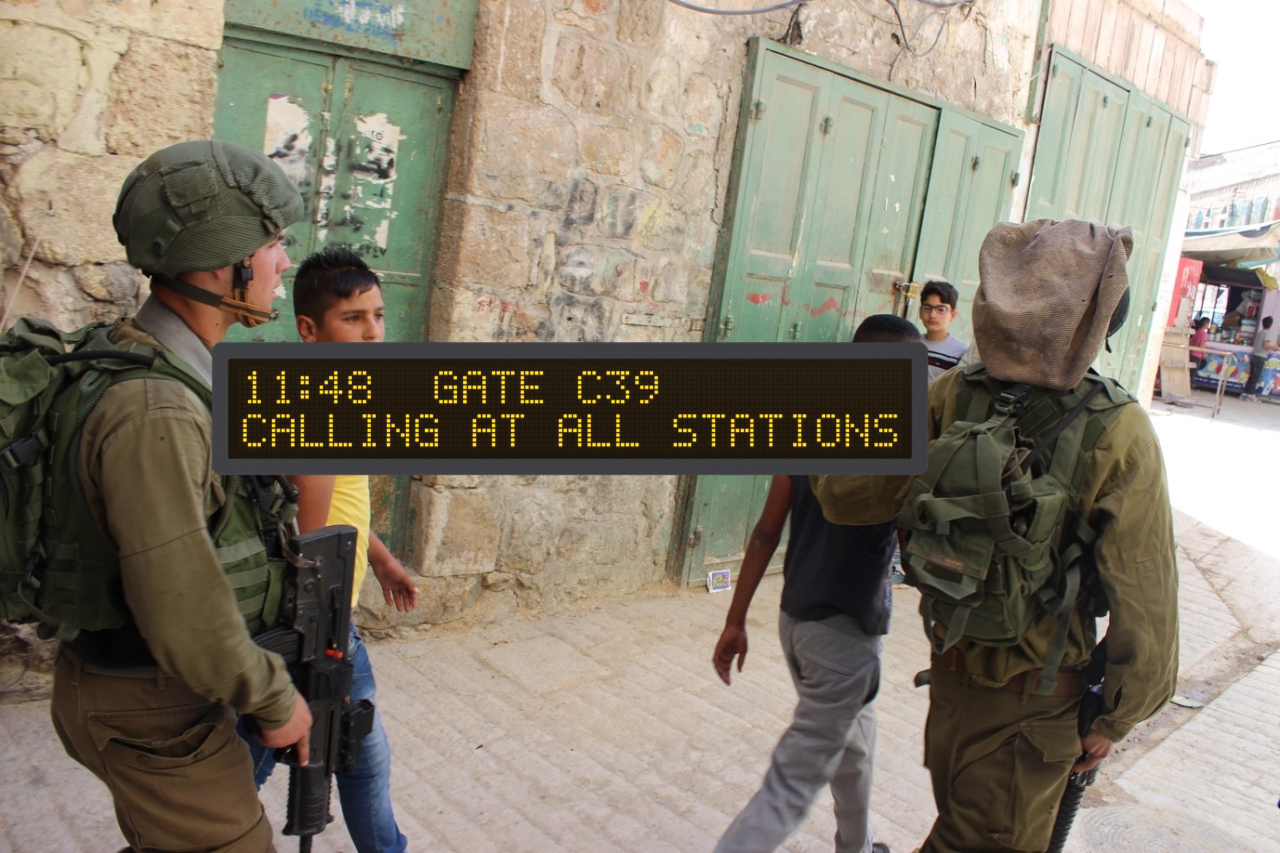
11.48
